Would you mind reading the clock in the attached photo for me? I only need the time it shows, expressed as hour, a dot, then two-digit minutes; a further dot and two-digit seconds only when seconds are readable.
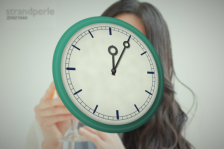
12.05
